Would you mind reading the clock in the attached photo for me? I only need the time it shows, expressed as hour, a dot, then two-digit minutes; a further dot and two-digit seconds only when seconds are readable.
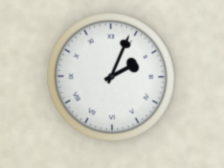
2.04
